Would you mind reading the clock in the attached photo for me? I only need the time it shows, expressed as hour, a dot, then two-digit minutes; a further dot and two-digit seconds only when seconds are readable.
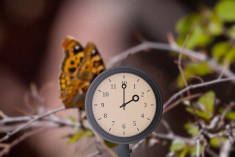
2.00
